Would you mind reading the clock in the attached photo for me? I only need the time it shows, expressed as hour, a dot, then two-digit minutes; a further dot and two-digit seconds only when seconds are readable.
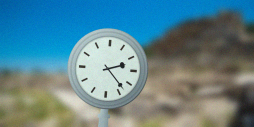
2.23
